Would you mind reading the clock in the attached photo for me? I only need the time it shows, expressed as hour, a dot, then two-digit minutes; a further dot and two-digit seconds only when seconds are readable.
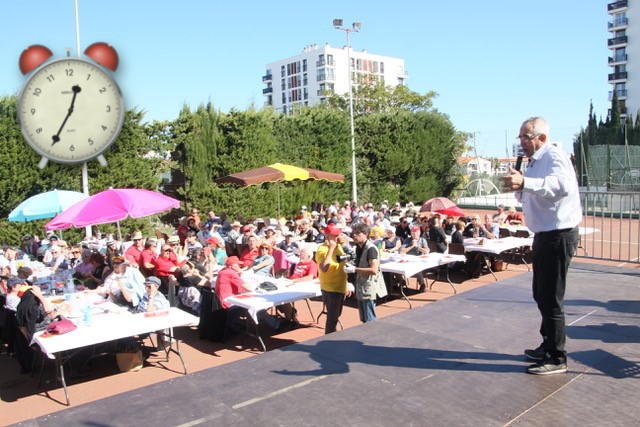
12.35
